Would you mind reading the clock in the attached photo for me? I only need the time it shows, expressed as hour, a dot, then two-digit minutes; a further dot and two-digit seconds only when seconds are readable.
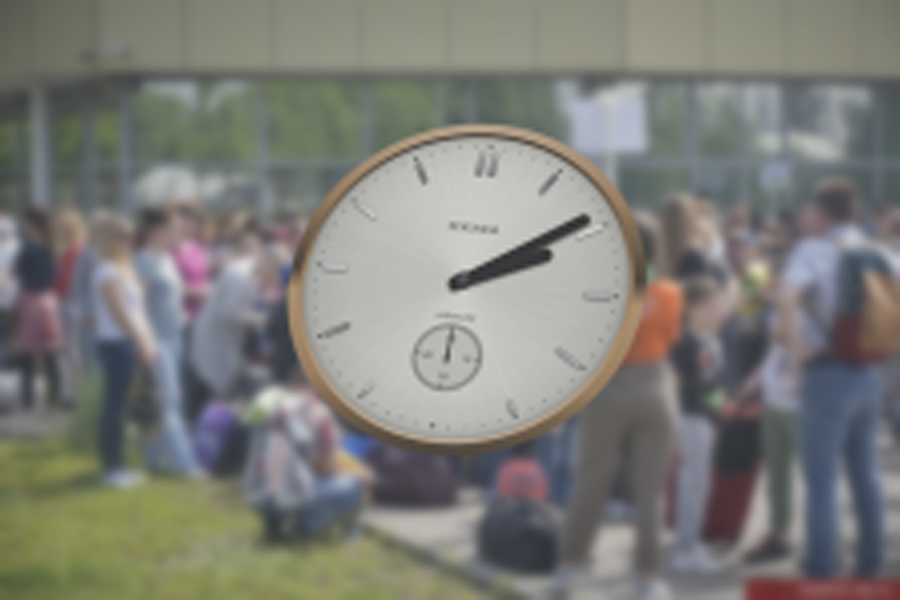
2.09
